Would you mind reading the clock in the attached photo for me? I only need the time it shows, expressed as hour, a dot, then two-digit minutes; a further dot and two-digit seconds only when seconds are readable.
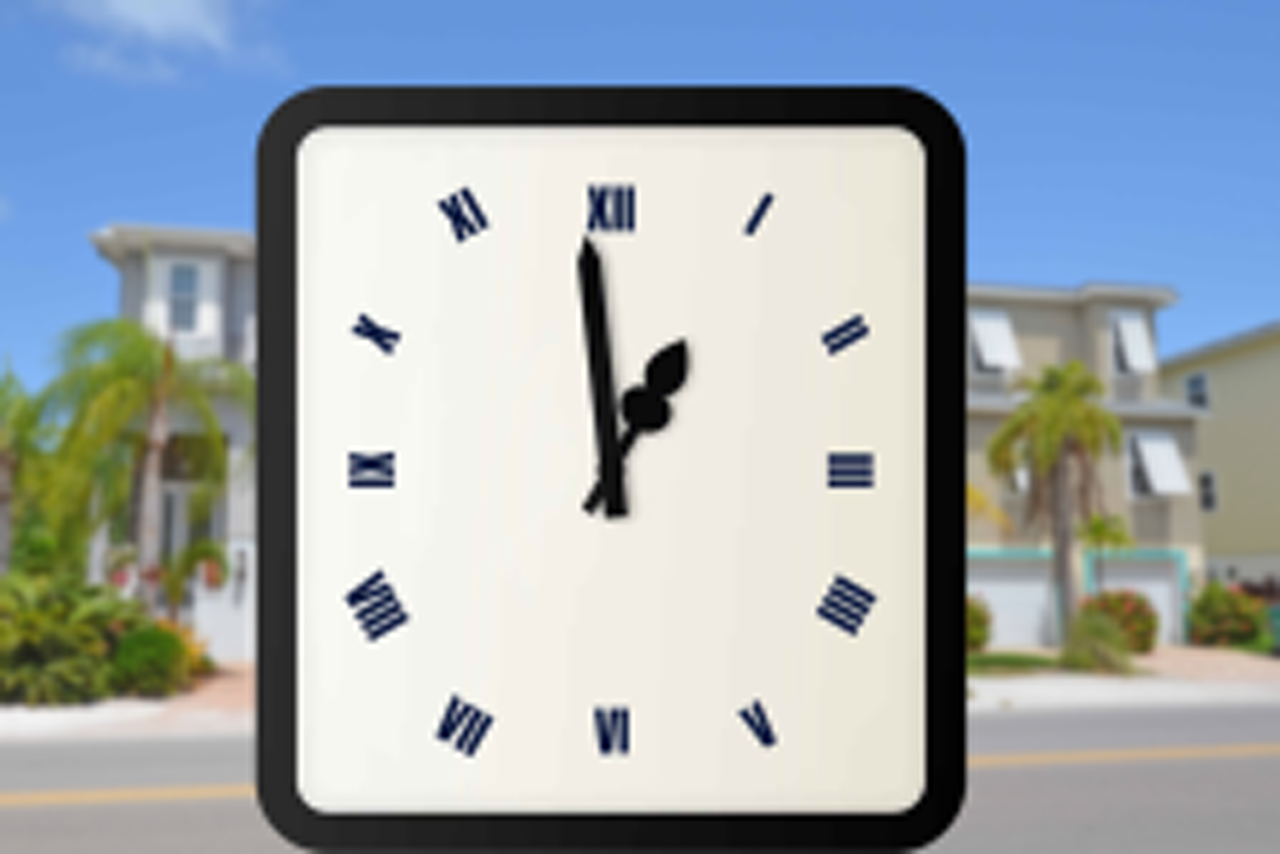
12.59
